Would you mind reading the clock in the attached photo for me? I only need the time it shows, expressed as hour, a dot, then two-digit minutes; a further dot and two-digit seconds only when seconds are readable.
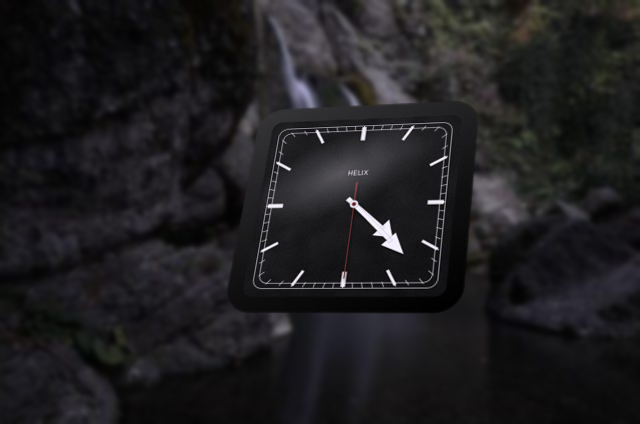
4.22.30
